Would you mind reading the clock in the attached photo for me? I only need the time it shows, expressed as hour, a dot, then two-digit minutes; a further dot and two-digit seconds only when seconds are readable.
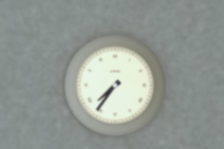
7.36
